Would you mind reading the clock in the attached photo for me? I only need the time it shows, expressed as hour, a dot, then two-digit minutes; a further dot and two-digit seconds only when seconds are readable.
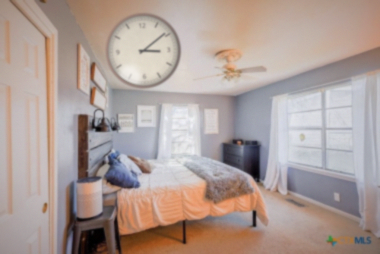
3.09
